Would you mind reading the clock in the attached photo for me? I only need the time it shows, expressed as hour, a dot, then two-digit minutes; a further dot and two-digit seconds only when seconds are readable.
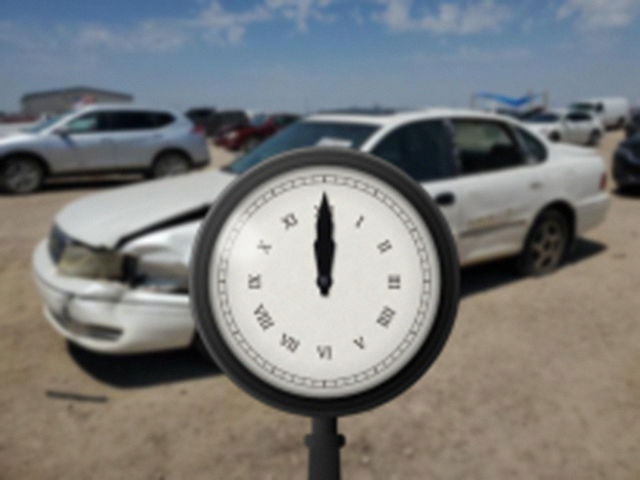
12.00
